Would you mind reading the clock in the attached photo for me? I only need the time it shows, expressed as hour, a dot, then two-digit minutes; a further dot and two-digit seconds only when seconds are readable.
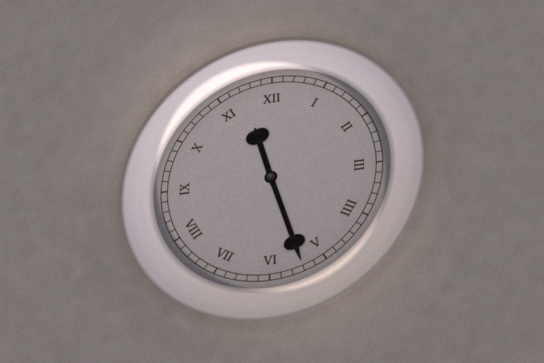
11.27
